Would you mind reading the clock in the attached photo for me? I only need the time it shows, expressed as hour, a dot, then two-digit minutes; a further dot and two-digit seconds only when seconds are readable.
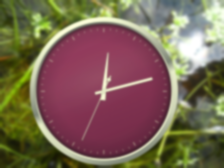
12.12.34
